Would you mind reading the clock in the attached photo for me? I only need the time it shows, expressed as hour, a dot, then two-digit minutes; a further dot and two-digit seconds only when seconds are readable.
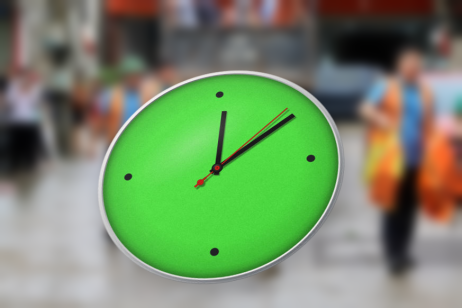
12.09.08
